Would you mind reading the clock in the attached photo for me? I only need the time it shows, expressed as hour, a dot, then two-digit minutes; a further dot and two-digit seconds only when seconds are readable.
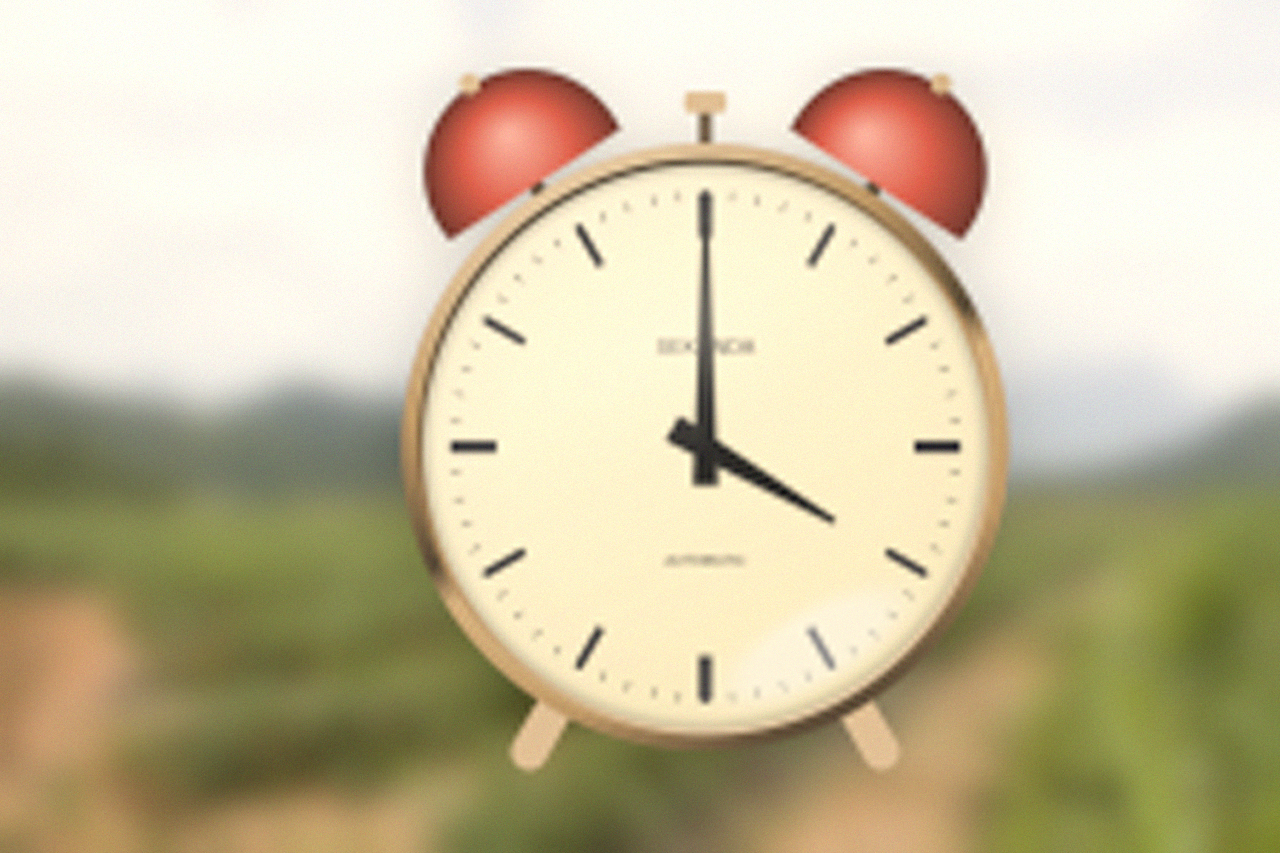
4.00
